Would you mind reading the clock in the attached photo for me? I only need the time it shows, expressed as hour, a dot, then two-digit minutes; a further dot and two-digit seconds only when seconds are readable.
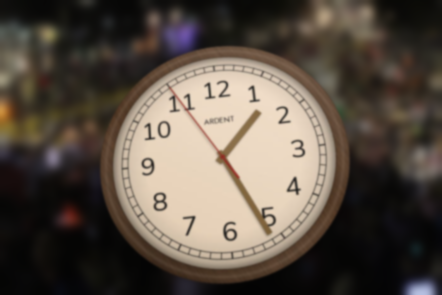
1.25.55
